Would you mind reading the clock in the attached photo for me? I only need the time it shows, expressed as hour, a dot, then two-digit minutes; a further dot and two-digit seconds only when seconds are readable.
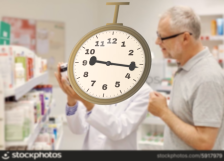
9.16
